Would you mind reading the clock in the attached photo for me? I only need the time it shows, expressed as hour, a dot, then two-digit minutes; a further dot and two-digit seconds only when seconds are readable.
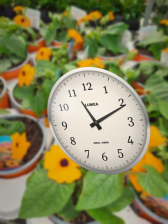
11.11
